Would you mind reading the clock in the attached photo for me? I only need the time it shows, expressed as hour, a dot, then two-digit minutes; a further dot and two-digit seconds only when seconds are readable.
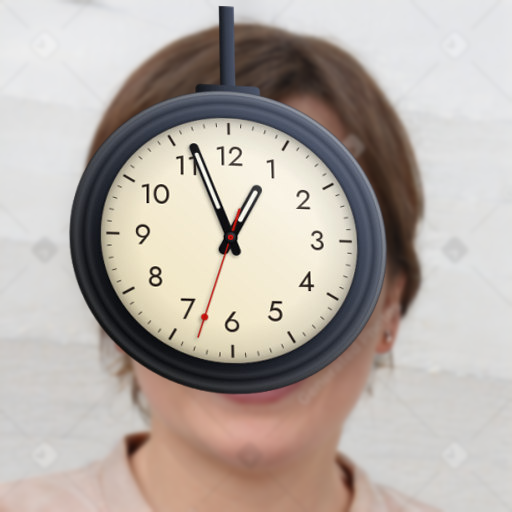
12.56.33
